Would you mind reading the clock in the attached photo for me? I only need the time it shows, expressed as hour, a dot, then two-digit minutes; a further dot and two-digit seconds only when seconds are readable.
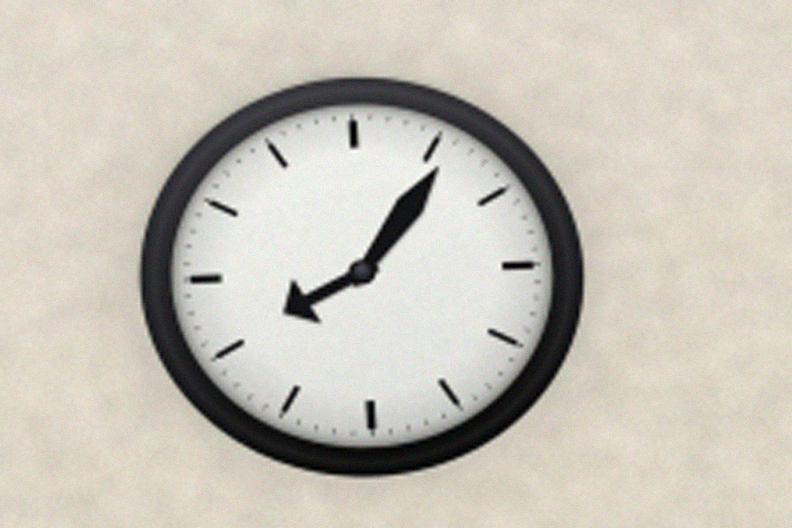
8.06
